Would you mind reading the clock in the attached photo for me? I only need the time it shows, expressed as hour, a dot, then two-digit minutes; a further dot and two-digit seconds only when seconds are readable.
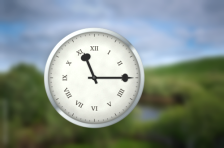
11.15
